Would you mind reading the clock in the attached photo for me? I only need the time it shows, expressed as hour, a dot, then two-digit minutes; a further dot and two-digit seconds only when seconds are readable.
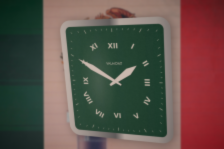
1.50
